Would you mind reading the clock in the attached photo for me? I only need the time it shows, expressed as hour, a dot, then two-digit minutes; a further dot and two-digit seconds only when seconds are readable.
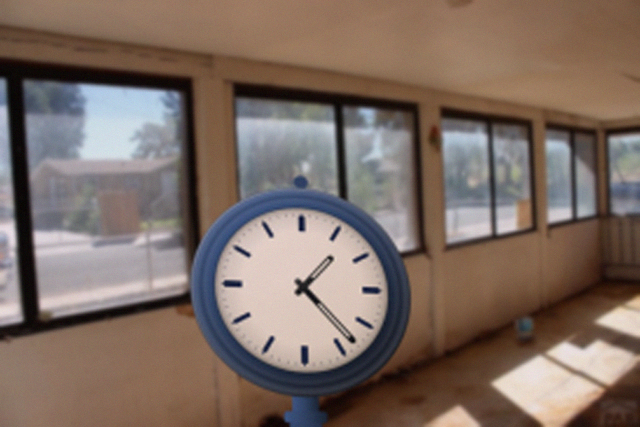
1.23
